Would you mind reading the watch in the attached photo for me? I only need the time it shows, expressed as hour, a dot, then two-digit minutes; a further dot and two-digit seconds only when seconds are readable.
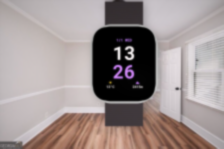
13.26
